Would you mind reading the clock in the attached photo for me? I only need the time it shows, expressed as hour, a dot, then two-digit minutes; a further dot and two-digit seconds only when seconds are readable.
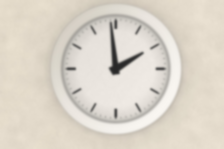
1.59
